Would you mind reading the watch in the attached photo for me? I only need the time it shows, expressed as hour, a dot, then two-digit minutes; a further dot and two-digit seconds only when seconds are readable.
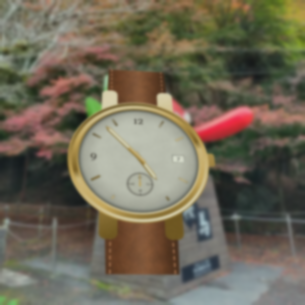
4.53
